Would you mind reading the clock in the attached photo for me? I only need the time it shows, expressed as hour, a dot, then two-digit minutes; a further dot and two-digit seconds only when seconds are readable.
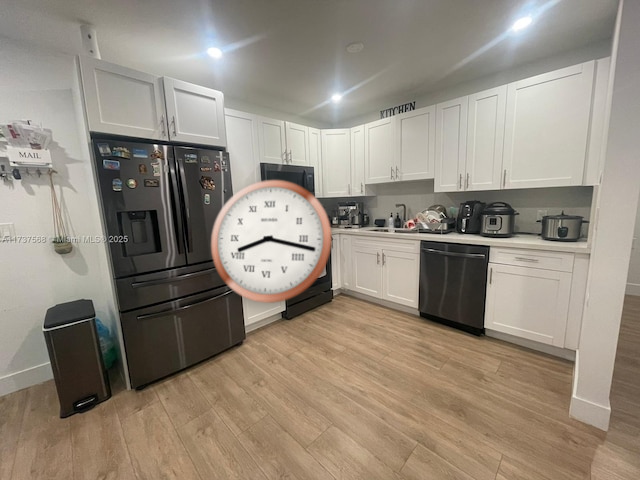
8.17
